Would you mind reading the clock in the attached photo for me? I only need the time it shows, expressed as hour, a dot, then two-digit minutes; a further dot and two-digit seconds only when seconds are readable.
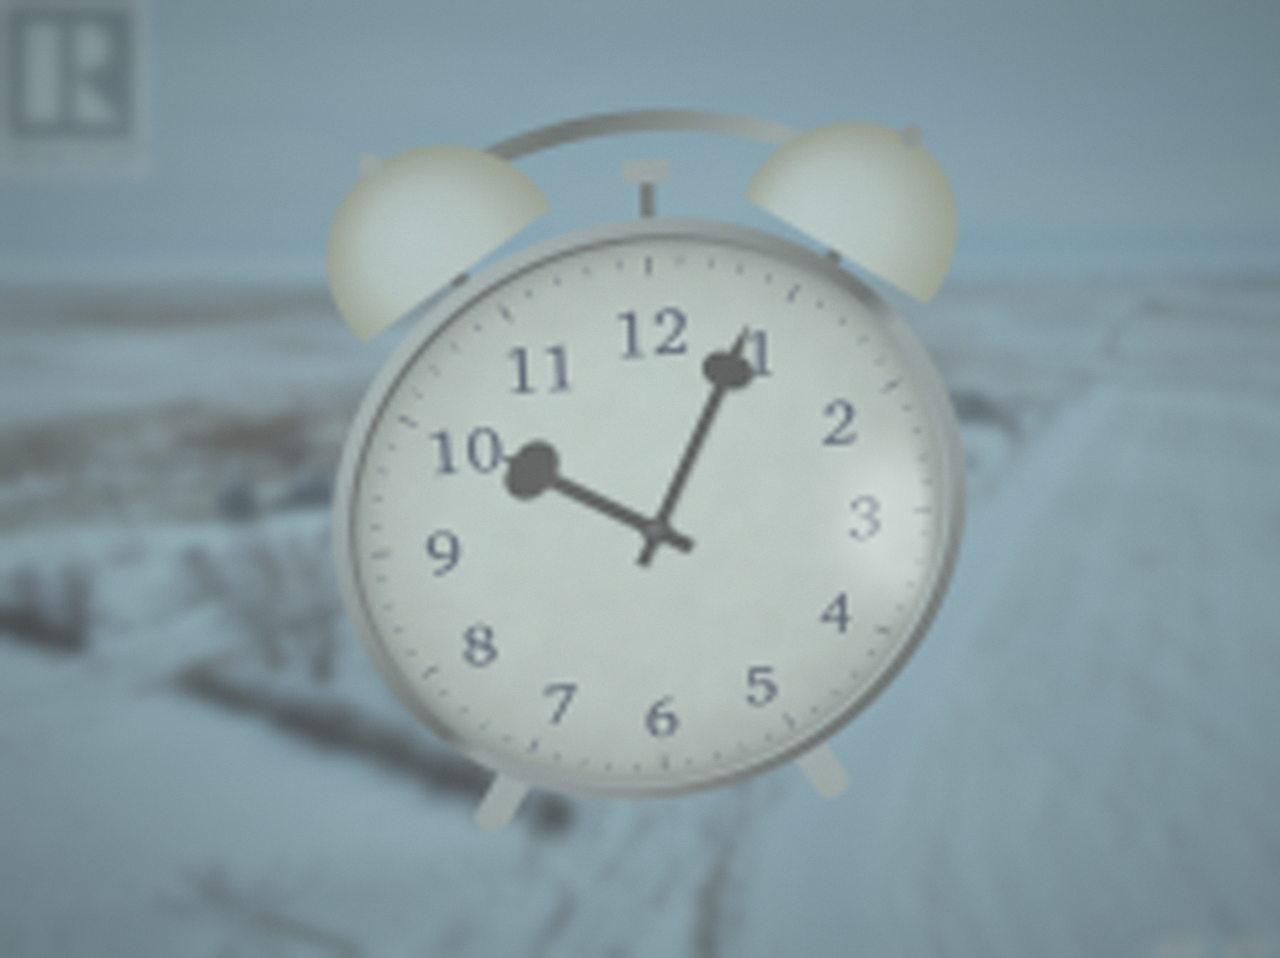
10.04
